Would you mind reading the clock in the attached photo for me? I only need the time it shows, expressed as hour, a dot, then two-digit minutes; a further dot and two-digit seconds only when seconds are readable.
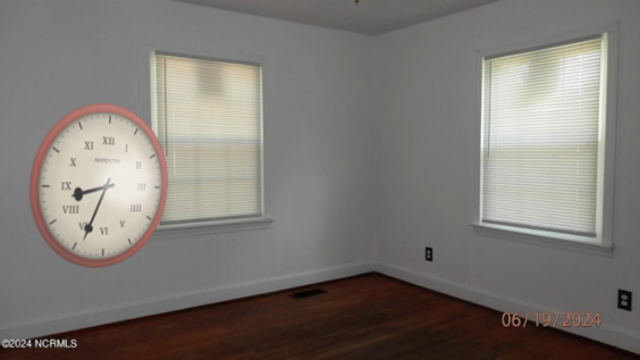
8.34
